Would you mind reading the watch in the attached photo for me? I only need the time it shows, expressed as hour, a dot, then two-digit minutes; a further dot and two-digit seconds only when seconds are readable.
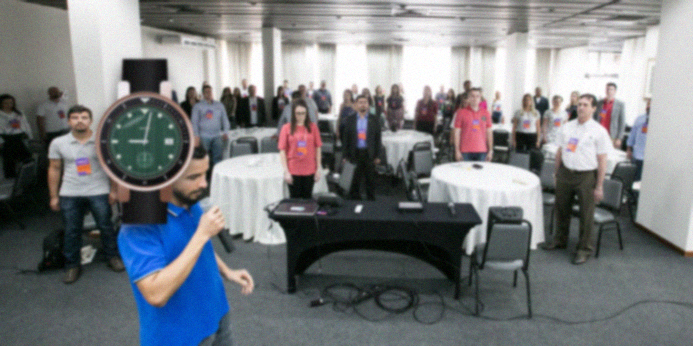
9.02
